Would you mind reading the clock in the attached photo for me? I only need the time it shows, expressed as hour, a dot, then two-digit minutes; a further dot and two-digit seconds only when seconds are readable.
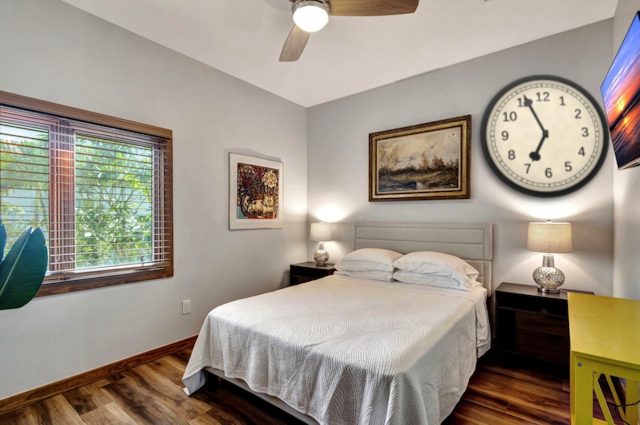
6.56
